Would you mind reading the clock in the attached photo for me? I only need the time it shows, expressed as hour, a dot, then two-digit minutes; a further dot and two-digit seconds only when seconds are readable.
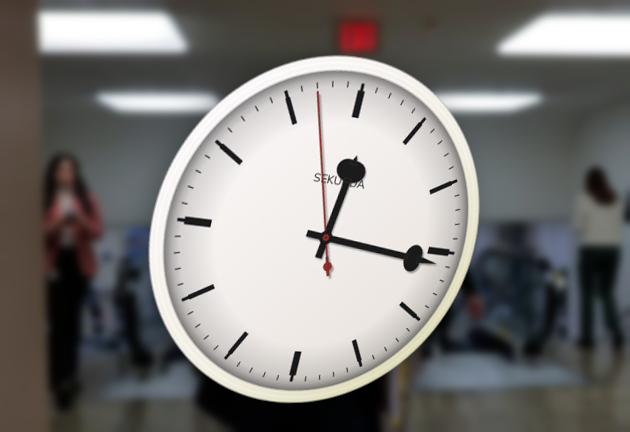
12.15.57
